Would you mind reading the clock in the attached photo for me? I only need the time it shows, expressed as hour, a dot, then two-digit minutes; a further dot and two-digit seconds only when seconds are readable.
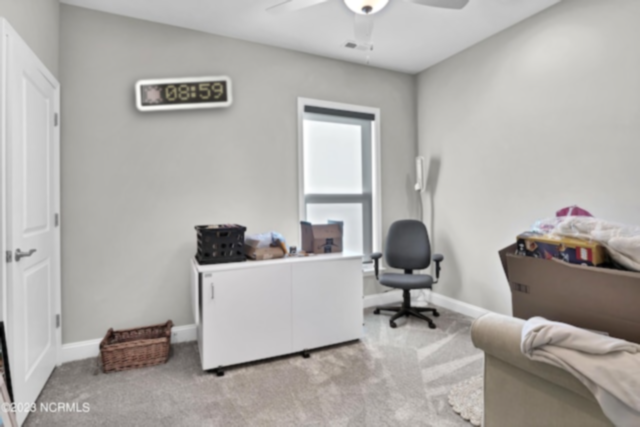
8.59
